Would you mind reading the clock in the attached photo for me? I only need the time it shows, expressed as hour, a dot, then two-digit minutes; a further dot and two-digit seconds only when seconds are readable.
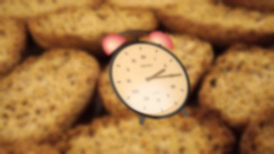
2.15
